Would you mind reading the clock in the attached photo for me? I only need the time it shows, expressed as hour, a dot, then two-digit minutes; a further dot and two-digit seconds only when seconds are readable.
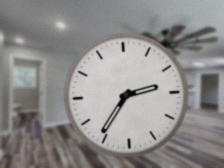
2.36
